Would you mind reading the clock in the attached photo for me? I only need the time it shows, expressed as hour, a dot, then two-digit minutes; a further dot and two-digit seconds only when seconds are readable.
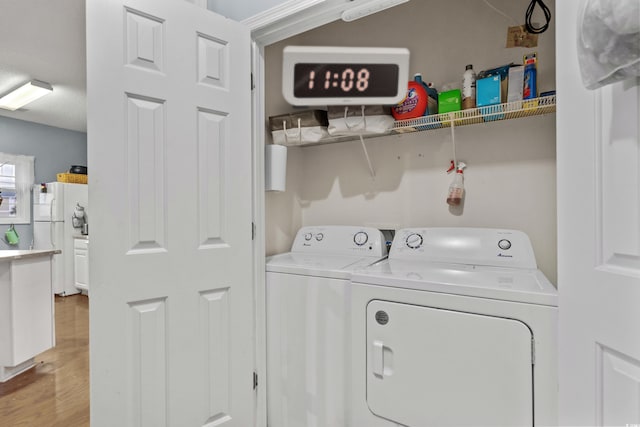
11.08
